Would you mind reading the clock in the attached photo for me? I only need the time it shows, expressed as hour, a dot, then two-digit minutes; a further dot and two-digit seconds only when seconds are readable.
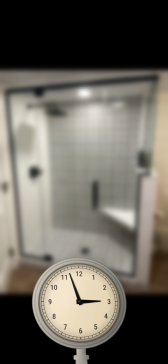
2.57
